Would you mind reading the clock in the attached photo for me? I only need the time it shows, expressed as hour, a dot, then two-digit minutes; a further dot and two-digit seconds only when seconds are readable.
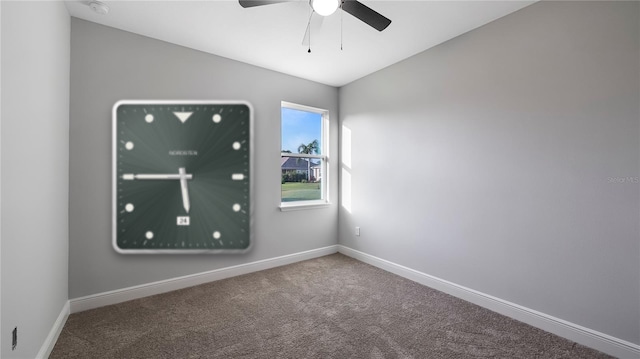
5.45
